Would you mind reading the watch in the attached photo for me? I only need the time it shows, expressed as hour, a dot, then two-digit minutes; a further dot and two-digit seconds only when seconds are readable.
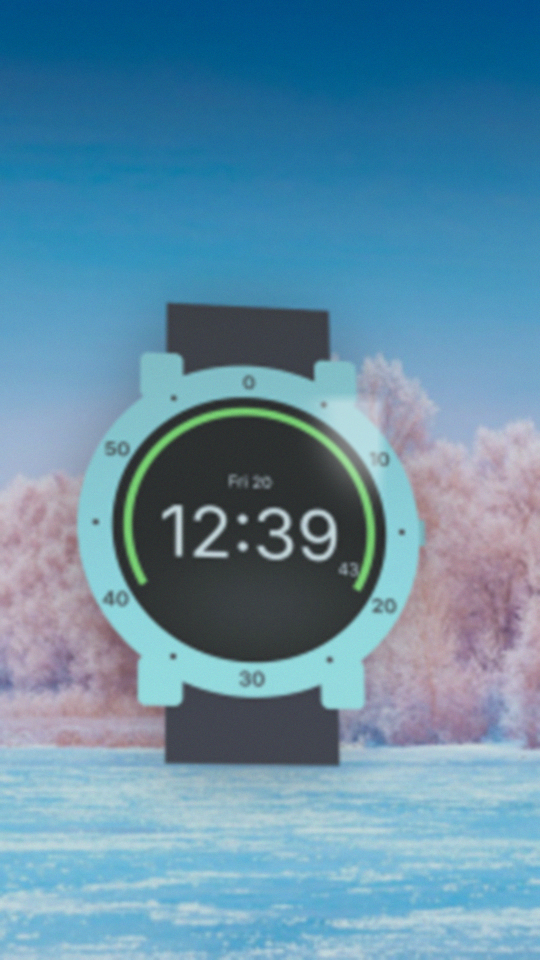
12.39
